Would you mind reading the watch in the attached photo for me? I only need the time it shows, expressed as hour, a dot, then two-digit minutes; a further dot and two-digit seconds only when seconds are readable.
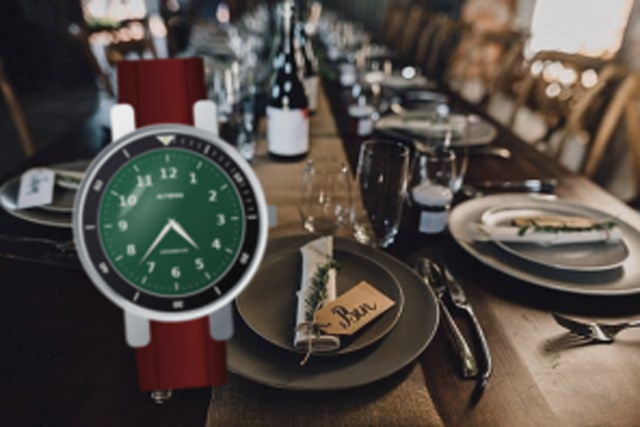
4.37
